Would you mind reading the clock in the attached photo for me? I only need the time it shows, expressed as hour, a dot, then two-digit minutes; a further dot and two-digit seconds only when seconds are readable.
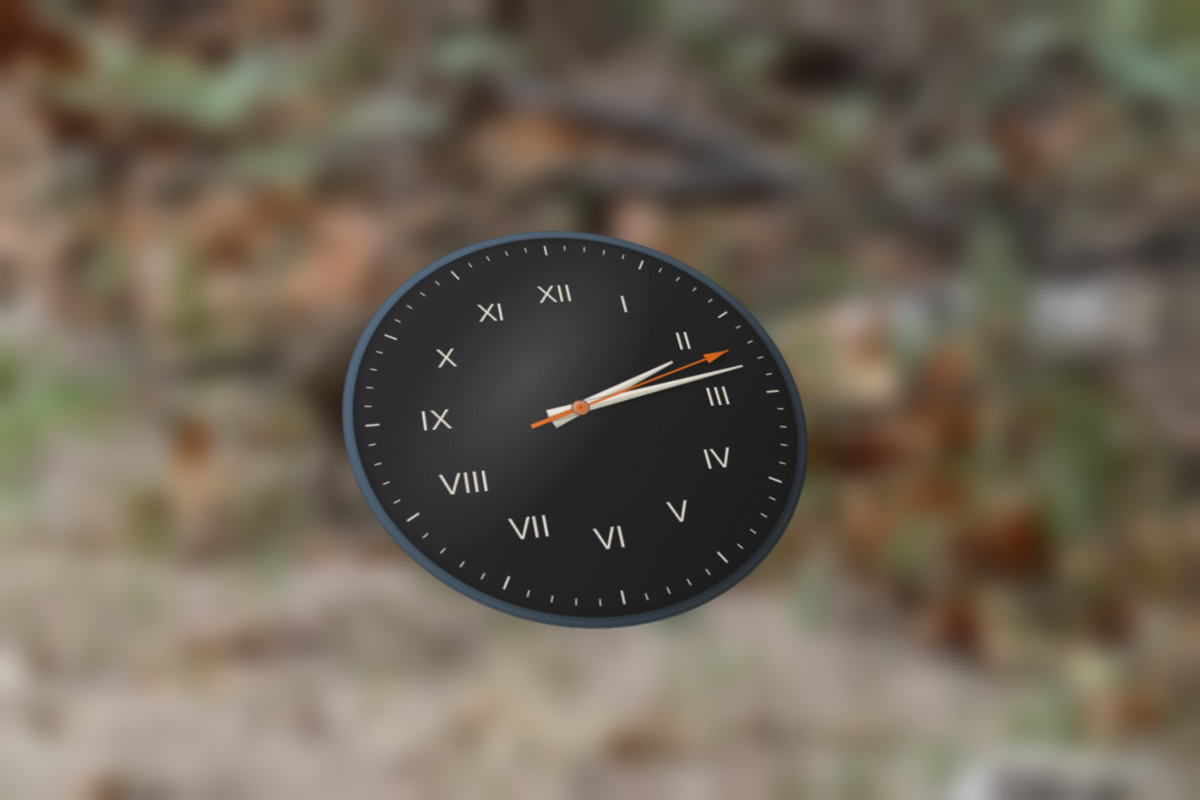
2.13.12
